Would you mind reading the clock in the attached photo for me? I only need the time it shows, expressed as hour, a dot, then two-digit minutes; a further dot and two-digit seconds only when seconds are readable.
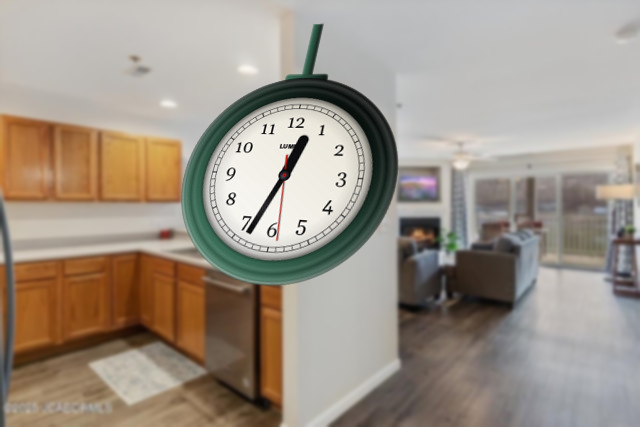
12.33.29
